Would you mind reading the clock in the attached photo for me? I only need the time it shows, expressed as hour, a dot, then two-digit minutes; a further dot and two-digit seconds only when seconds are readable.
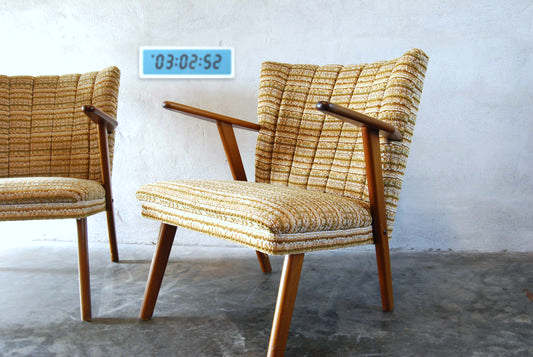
3.02.52
